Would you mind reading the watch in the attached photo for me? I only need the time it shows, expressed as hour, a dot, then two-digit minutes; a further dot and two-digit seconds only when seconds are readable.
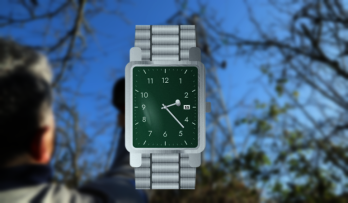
2.23
